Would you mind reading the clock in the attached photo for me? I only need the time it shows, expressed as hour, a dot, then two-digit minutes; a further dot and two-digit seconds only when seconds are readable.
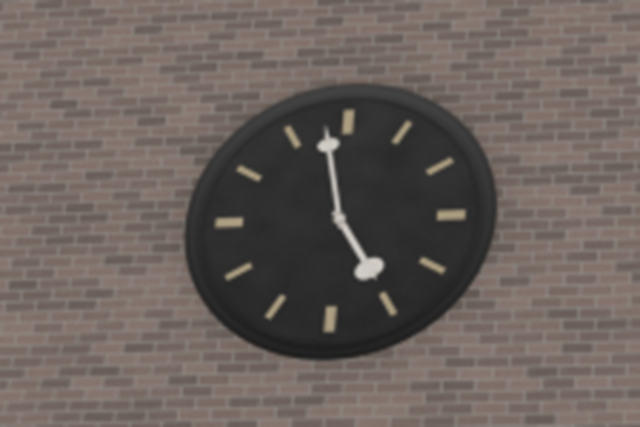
4.58
